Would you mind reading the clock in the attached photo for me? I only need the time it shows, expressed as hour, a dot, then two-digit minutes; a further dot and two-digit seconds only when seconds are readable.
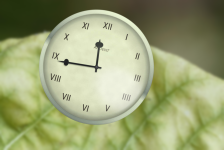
11.44
